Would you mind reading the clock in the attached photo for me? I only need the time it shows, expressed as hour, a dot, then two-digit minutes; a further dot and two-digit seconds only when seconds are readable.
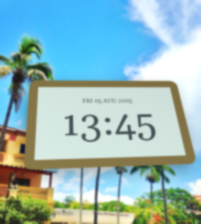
13.45
